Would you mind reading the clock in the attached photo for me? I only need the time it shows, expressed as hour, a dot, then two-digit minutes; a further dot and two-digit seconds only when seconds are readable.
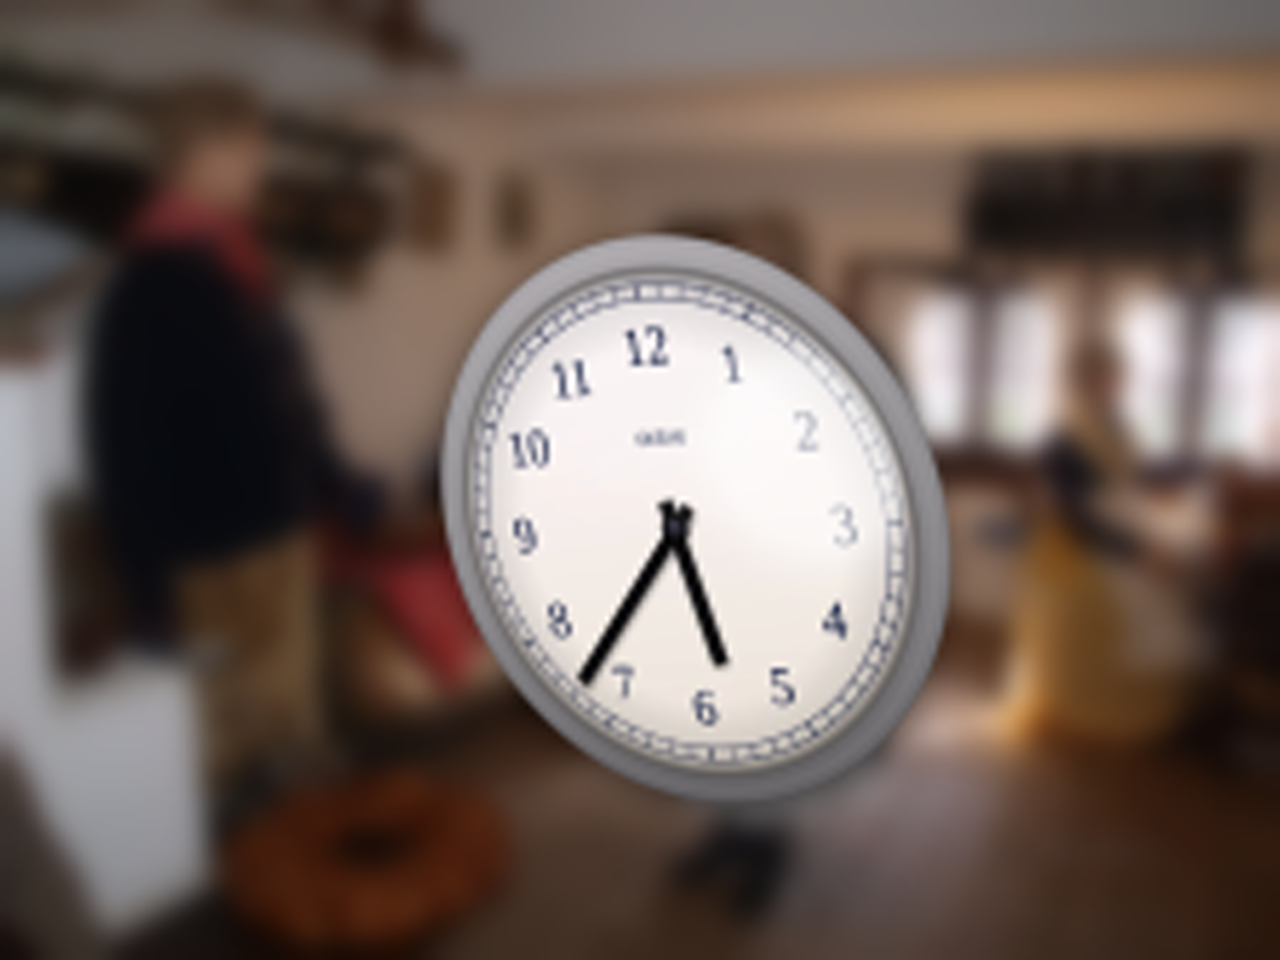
5.37
